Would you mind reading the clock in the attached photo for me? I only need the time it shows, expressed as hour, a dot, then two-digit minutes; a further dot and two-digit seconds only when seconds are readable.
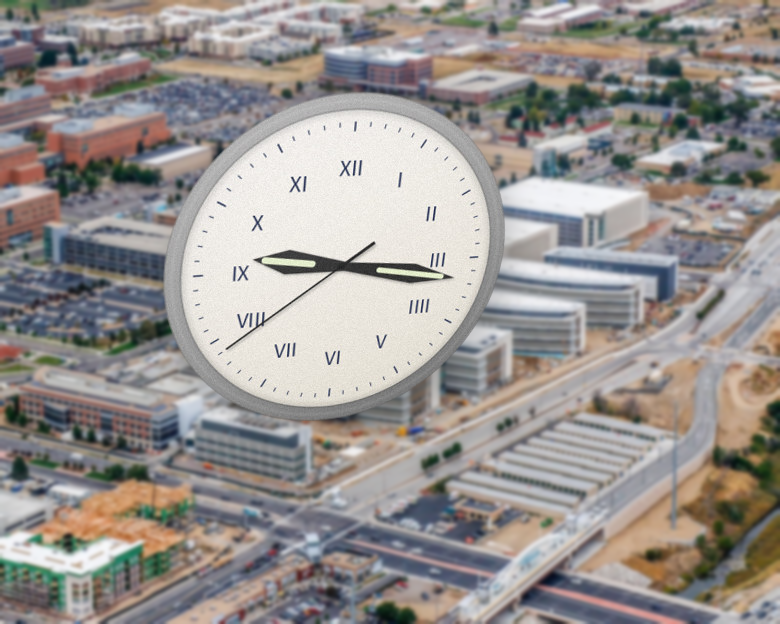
9.16.39
